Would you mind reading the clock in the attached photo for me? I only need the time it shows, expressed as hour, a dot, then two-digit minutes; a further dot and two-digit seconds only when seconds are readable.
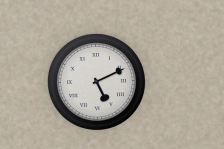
5.11
